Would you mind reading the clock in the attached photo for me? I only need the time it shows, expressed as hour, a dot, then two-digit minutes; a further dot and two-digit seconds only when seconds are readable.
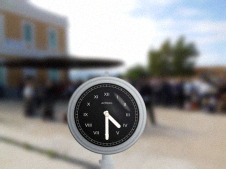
4.30
